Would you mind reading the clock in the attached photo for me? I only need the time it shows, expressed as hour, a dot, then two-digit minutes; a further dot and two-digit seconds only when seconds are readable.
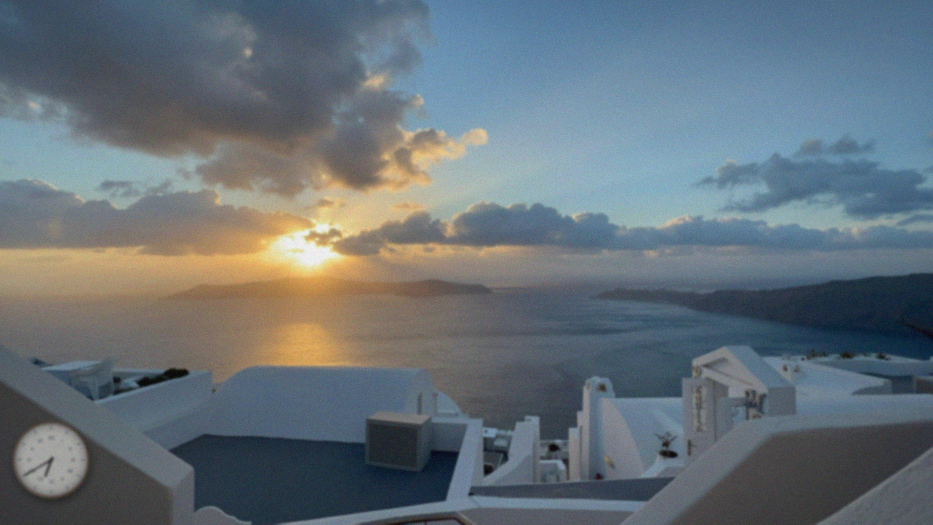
6.40
